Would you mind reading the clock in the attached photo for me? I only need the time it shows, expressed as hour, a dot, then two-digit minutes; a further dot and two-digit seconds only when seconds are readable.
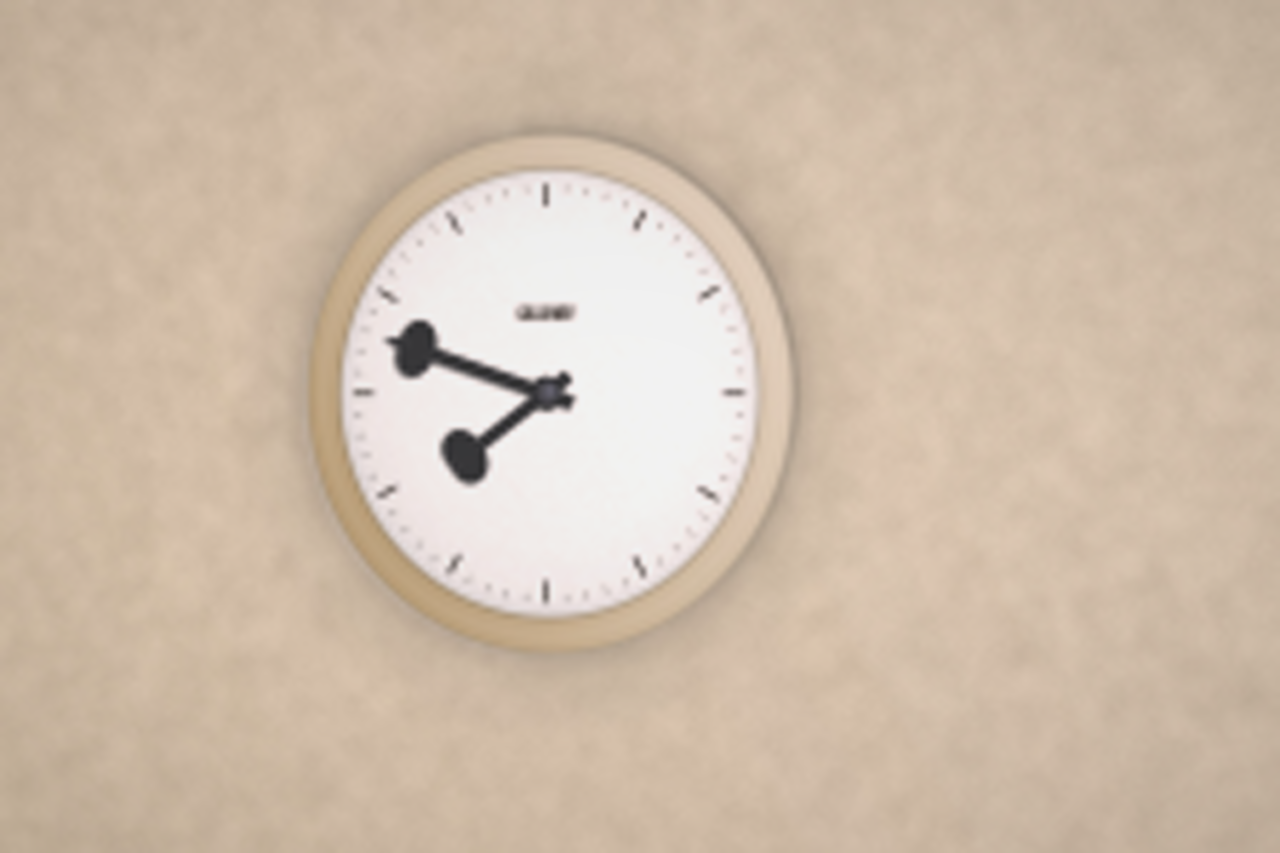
7.48
